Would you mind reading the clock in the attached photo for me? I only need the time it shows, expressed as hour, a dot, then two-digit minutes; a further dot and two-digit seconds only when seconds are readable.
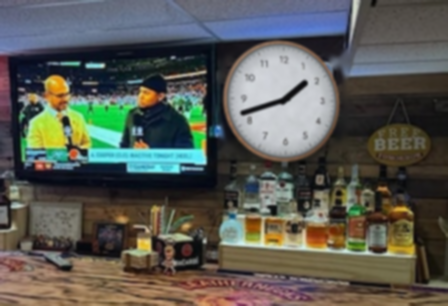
1.42
